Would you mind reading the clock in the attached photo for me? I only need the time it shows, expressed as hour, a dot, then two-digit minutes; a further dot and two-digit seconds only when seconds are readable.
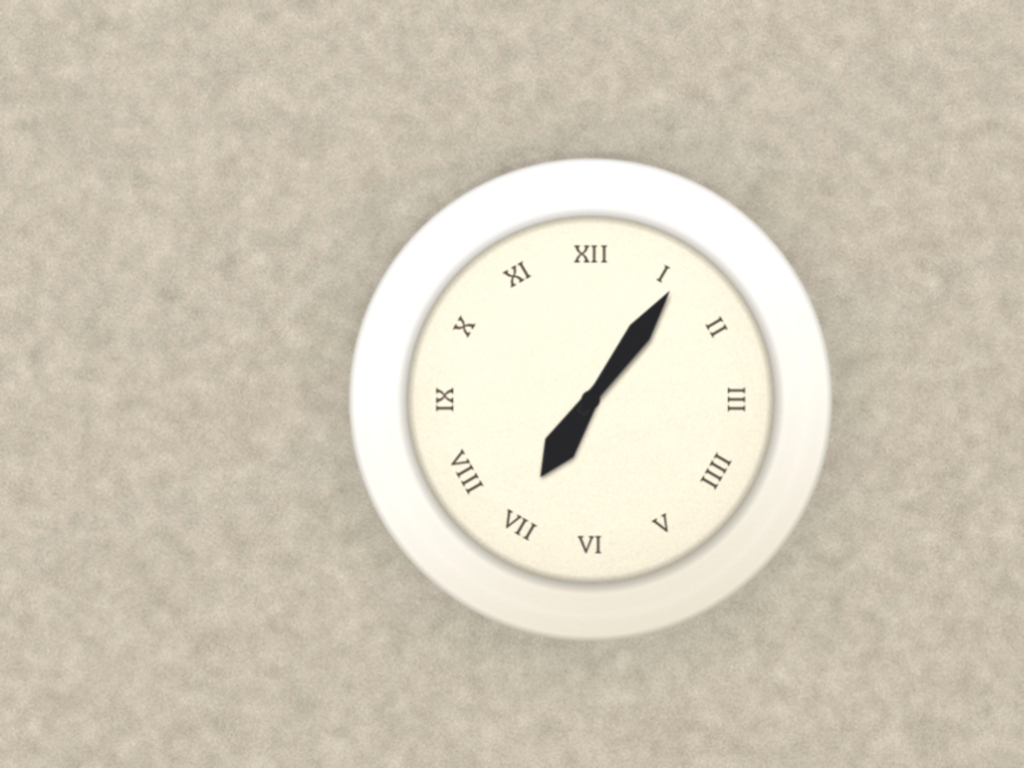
7.06
